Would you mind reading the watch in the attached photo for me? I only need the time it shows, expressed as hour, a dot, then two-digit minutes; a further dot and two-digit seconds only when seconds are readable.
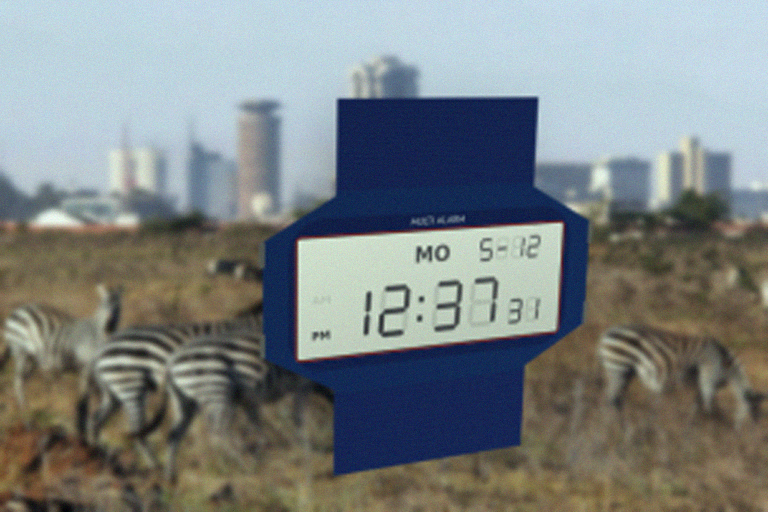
12.37.31
